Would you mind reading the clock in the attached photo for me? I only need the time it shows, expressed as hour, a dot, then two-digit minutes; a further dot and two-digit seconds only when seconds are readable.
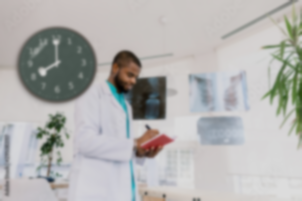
8.00
